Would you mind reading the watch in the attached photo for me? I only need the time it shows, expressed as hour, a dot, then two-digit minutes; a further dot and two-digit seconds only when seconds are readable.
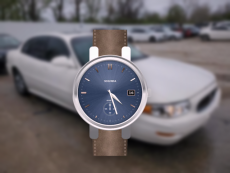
4.27
